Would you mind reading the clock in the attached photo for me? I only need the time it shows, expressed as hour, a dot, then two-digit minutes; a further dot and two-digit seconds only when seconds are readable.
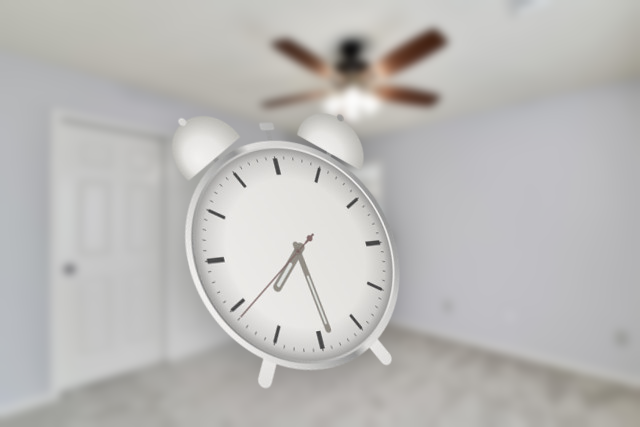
7.28.39
